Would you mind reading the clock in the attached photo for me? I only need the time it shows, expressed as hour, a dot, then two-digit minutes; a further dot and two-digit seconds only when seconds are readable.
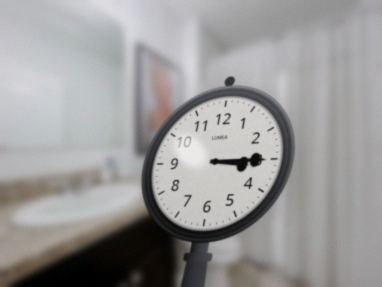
3.15
